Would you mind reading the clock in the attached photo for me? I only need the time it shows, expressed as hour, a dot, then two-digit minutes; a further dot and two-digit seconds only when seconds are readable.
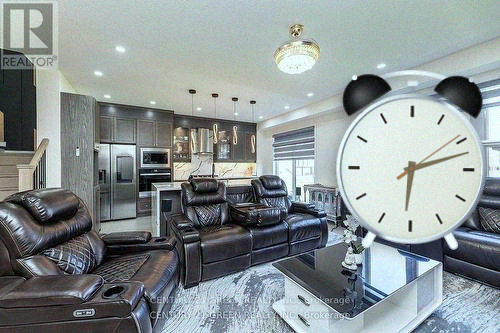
6.12.09
